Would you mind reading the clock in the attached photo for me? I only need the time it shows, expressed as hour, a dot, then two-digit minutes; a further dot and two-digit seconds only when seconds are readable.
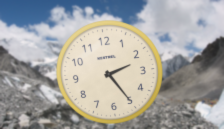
2.25
